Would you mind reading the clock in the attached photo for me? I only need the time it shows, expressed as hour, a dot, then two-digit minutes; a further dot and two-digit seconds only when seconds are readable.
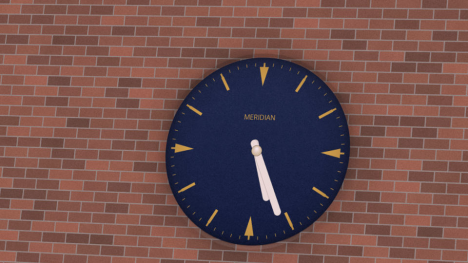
5.26
